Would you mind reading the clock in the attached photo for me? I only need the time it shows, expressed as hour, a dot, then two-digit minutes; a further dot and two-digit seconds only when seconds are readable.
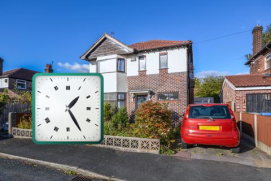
1.25
